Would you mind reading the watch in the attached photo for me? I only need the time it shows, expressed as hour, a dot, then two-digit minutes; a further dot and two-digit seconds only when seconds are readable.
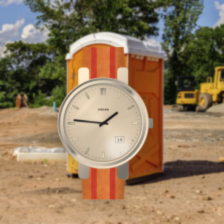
1.46
